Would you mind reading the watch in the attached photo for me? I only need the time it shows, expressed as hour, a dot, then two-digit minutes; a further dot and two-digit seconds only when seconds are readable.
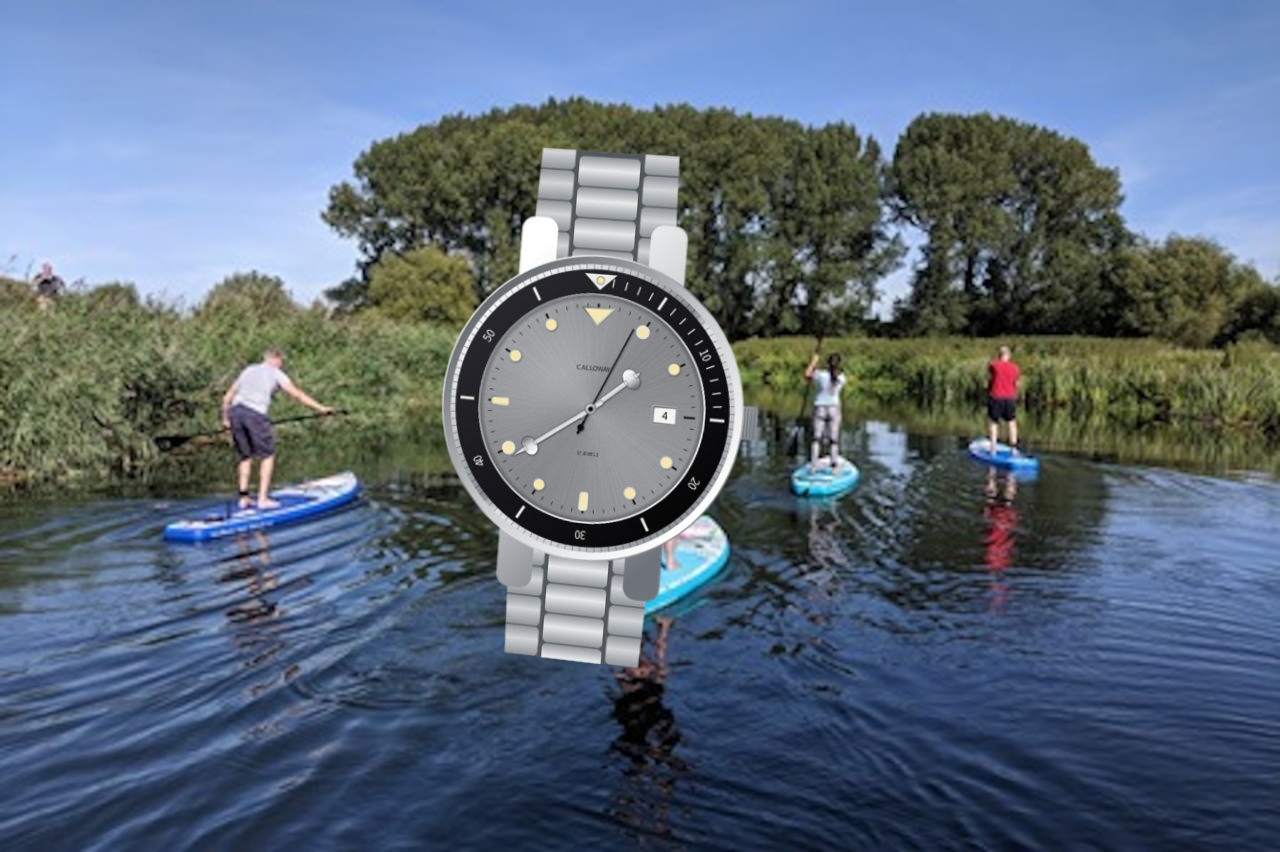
1.39.04
